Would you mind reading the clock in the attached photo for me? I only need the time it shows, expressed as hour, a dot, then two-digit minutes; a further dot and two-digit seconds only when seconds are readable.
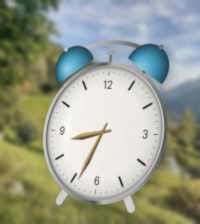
8.34
